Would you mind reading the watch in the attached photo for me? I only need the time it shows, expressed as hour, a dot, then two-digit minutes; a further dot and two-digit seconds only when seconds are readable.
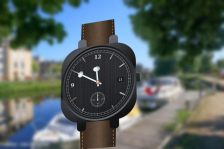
11.50
